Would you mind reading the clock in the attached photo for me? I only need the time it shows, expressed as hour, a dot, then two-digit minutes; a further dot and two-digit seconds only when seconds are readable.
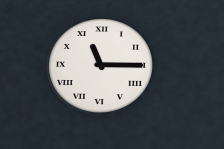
11.15
